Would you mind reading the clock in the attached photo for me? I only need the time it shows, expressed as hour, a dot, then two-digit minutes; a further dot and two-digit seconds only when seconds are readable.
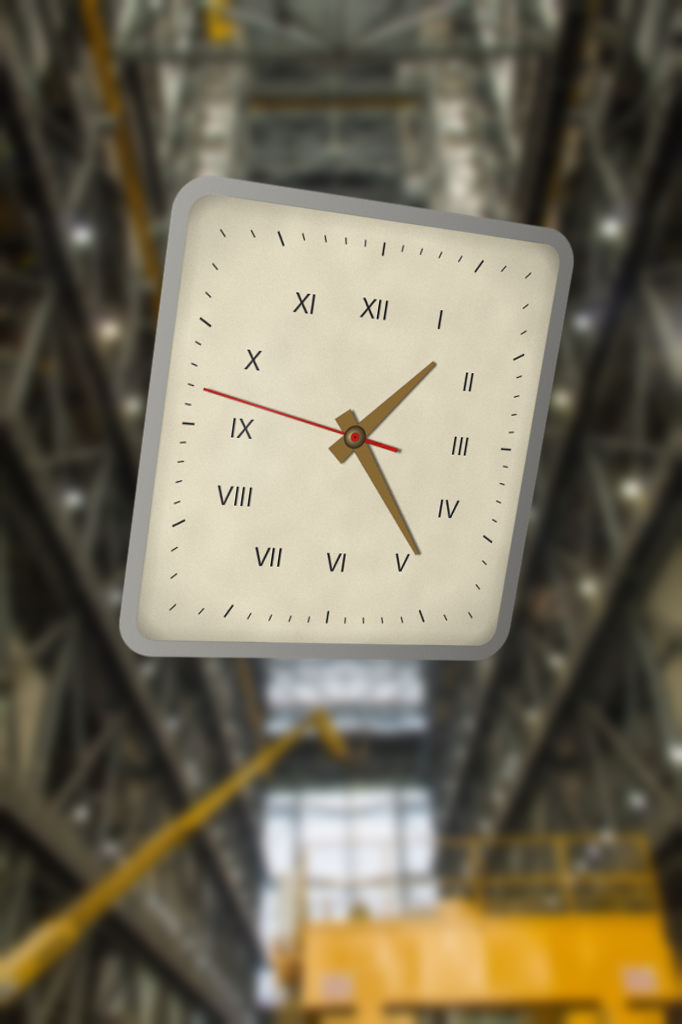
1.23.47
